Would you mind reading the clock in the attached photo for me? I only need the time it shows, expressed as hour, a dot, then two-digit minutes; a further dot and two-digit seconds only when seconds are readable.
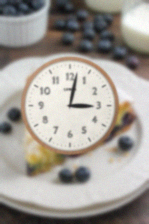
3.02
